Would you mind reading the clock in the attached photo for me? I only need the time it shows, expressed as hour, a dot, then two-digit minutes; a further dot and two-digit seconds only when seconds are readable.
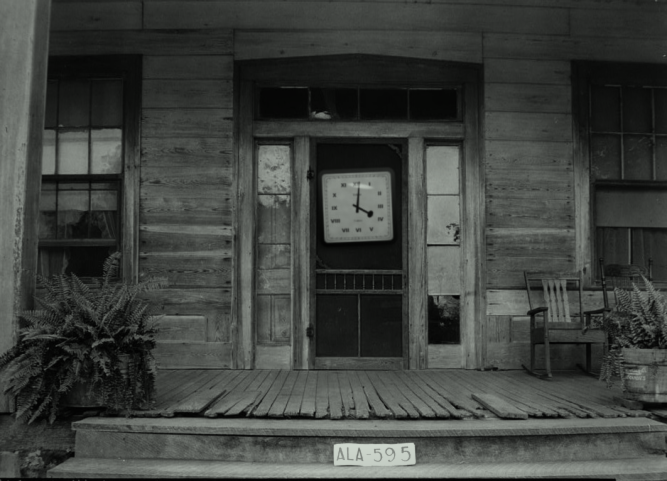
4.01
